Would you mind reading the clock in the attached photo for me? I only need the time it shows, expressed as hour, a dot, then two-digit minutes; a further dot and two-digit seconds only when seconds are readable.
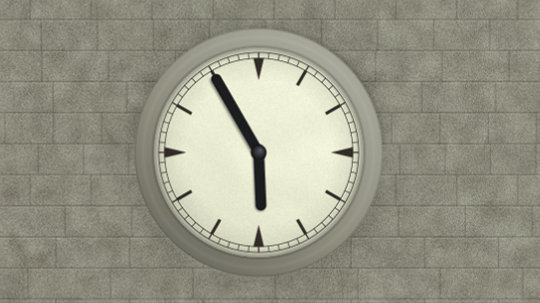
5.55
